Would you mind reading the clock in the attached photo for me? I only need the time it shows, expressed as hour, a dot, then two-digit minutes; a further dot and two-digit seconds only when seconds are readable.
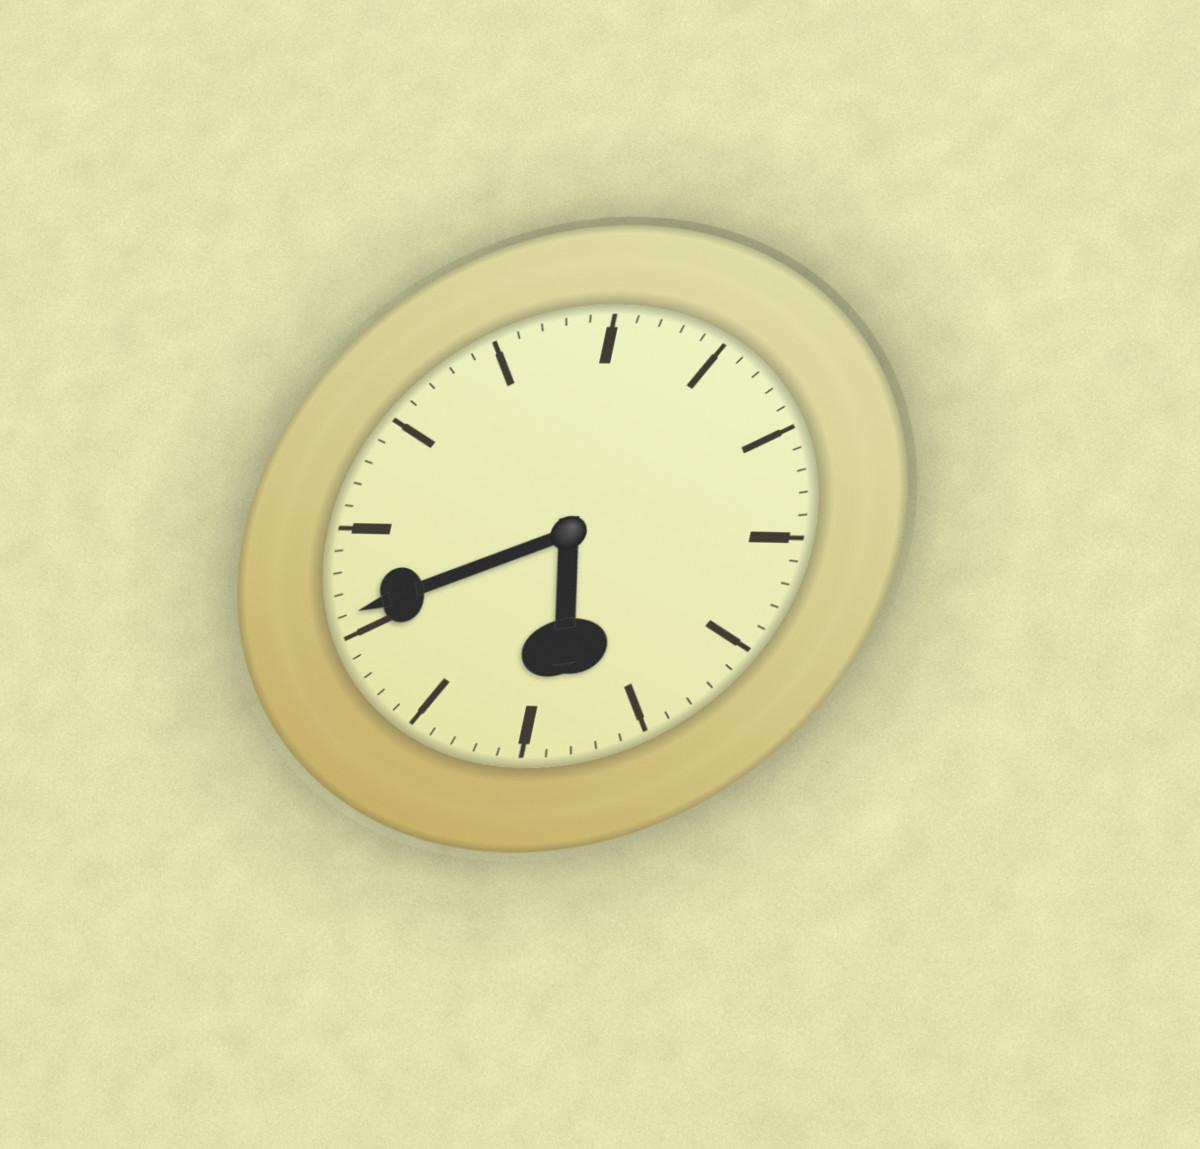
5.41
